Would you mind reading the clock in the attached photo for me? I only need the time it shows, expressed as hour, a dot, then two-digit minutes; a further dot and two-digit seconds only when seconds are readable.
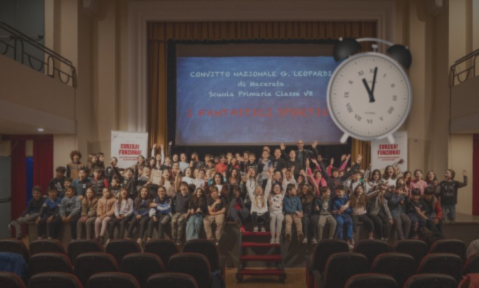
11.01
